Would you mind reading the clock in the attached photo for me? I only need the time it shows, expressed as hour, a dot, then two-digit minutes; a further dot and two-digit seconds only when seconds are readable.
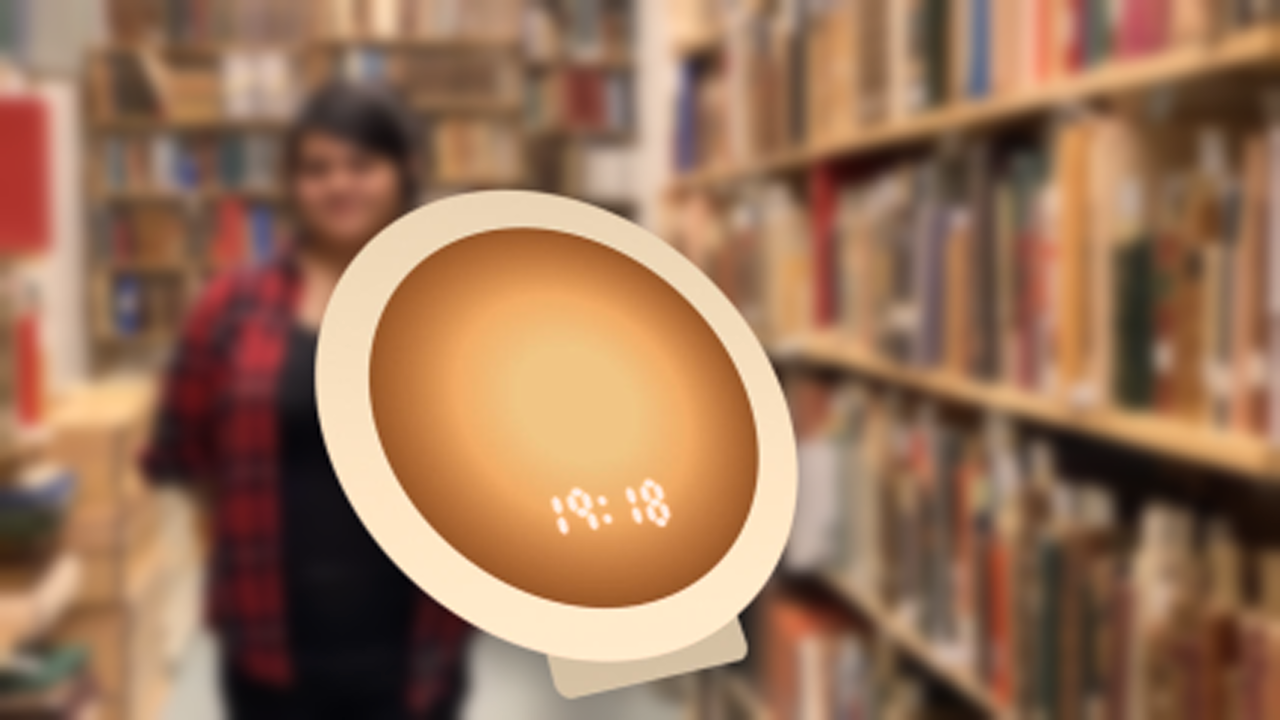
19.18
